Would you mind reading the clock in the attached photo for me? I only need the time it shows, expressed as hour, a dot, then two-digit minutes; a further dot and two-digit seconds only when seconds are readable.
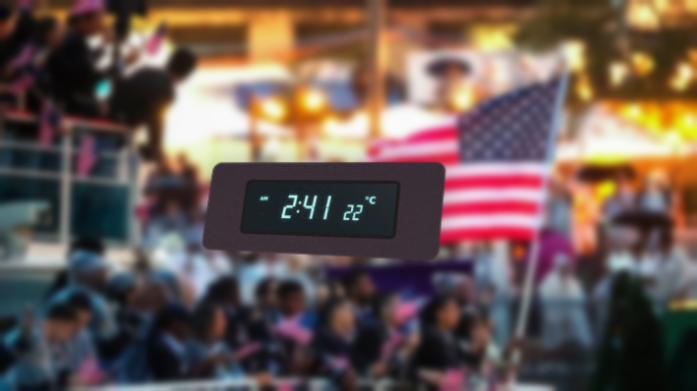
2.41
